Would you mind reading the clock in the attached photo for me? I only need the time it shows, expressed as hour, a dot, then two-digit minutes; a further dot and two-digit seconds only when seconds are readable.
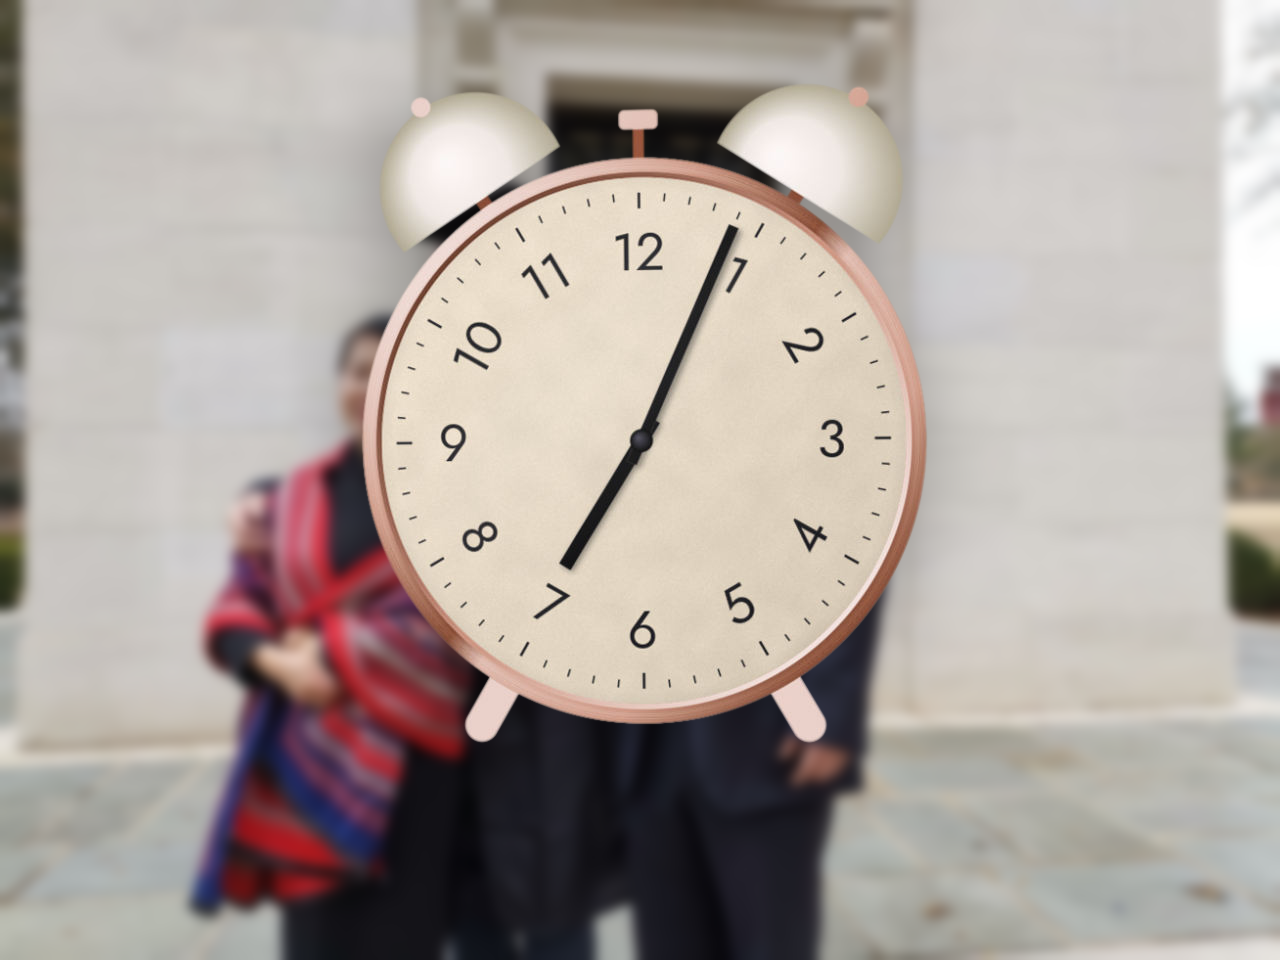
7.04
